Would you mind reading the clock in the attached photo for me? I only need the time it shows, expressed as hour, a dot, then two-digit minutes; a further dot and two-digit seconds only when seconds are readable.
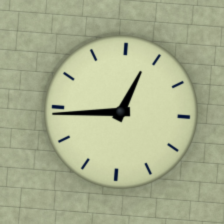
12.44
